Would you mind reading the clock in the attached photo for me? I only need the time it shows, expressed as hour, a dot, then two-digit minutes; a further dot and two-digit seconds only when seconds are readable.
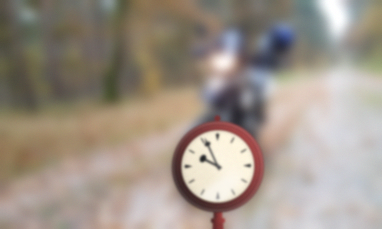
9.56
